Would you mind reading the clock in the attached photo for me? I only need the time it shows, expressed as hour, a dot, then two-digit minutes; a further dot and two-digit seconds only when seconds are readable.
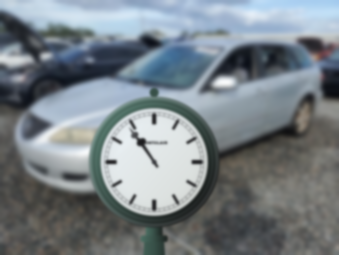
10.54
